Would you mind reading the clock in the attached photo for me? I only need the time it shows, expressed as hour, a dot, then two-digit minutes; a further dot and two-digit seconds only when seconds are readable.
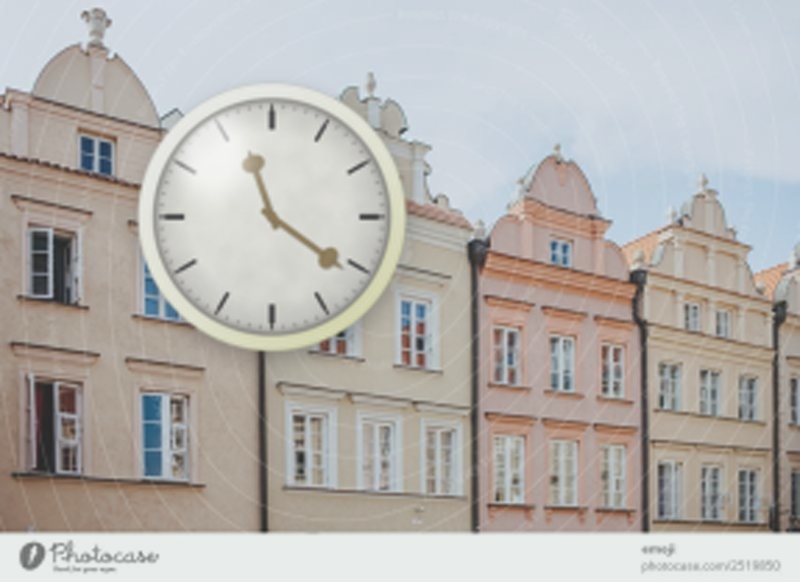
11.21
